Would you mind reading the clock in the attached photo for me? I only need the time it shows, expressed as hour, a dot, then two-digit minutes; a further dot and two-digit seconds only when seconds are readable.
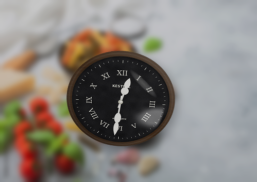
12.31
